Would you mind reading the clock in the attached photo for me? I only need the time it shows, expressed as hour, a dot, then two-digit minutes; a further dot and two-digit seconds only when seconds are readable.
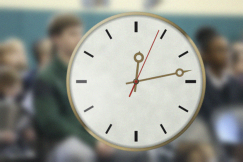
12.13.04
